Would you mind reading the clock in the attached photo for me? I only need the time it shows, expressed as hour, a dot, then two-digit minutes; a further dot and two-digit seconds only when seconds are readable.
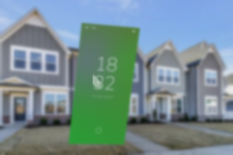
18.32
